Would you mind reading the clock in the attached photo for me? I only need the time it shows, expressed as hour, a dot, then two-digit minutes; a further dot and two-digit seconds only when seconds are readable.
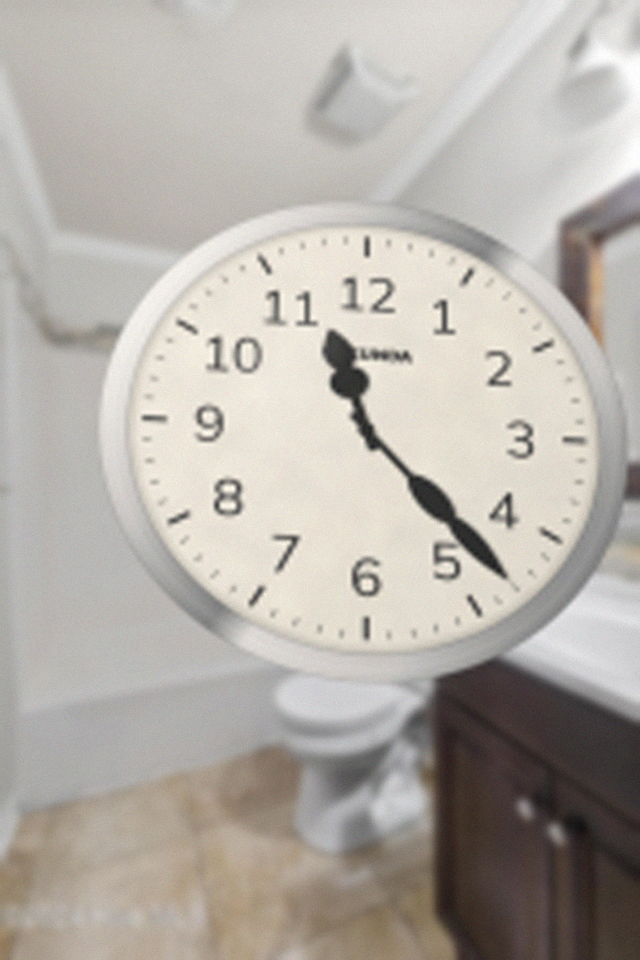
11.23
